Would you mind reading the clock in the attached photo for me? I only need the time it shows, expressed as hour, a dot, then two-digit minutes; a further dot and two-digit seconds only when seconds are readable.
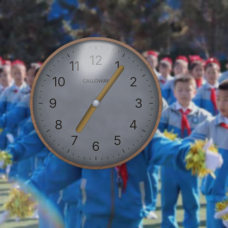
7.06
